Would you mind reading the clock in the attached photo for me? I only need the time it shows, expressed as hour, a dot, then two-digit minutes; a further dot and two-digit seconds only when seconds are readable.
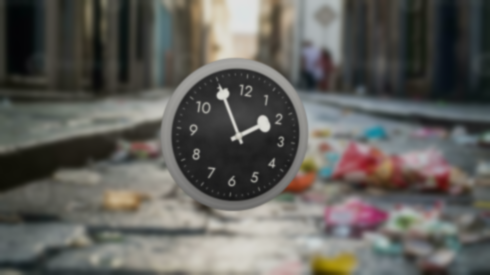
1.55
